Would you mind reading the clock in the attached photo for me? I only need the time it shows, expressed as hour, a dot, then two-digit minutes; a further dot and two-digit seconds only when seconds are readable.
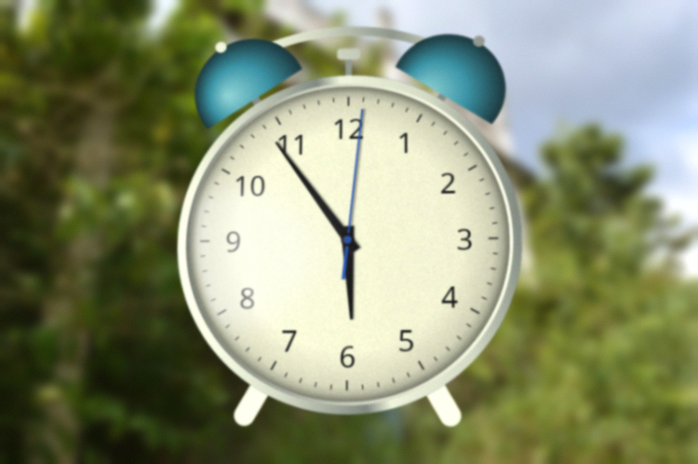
5.54.01
